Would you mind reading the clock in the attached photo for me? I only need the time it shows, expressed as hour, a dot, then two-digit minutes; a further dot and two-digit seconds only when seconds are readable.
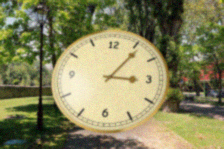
3.06
